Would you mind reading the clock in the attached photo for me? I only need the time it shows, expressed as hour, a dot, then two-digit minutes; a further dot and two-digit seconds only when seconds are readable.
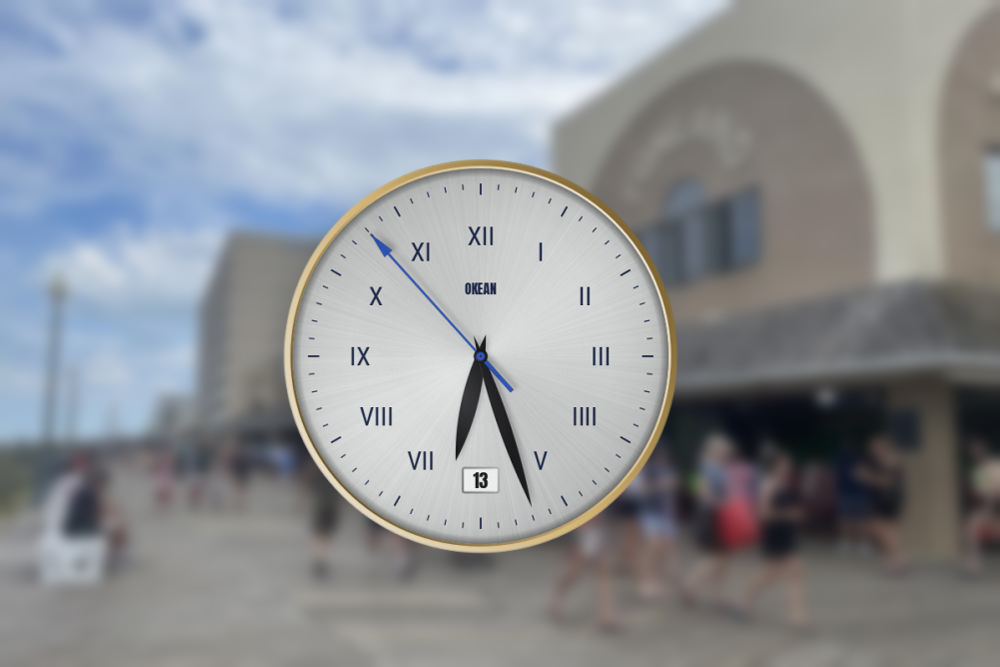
6.26.53
